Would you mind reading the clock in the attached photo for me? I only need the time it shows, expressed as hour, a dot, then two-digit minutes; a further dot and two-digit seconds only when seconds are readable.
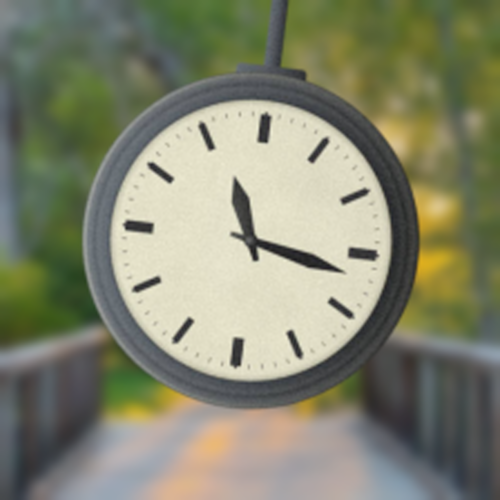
11.17
